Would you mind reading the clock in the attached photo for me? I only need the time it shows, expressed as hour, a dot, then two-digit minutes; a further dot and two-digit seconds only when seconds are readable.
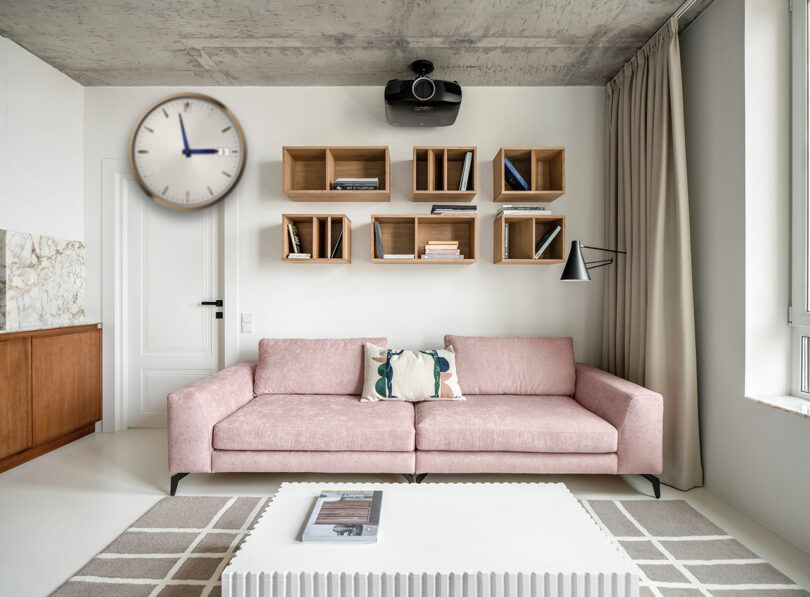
2.58
